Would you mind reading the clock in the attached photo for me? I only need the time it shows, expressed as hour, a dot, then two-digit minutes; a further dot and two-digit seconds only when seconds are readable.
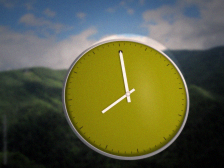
8.00
